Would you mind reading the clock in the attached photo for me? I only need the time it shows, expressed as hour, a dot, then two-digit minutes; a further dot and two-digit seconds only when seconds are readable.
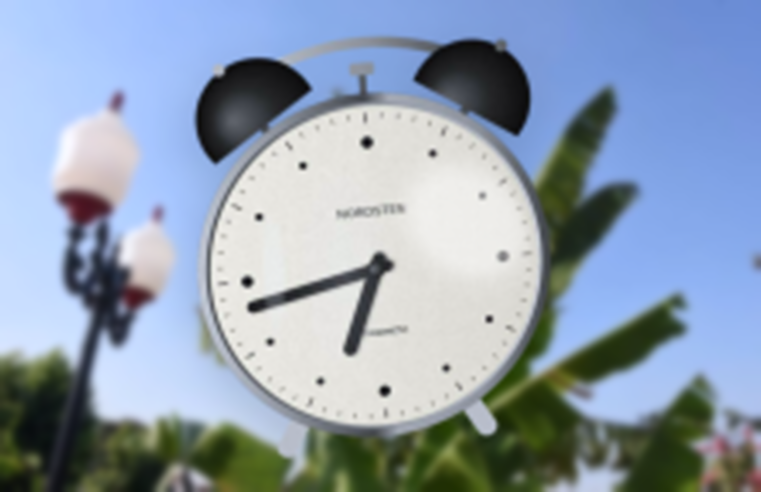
6.43
